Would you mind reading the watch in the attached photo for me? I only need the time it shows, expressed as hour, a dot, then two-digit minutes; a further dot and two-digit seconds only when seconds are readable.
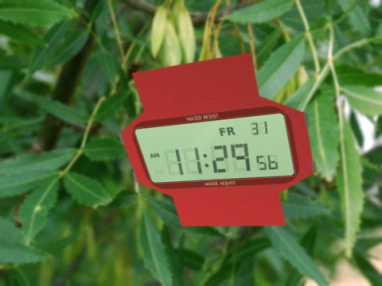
11.29.56
